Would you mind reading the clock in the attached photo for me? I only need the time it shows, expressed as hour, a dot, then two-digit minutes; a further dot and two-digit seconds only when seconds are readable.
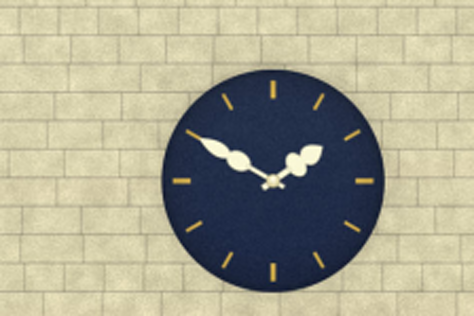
1.50
